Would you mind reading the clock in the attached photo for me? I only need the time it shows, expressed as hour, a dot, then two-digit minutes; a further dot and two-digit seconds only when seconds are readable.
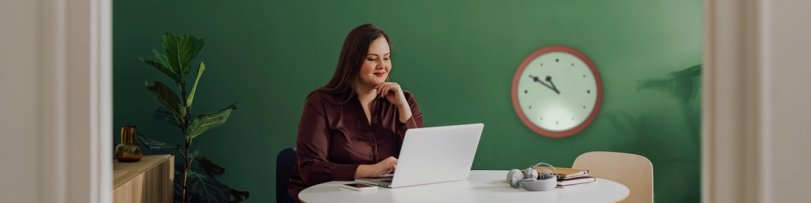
10.50
